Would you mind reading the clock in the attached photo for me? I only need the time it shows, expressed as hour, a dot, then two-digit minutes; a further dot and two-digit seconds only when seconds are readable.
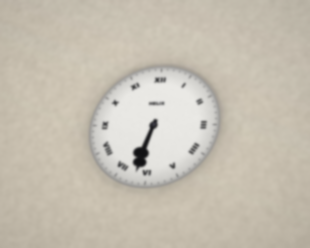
6.32
